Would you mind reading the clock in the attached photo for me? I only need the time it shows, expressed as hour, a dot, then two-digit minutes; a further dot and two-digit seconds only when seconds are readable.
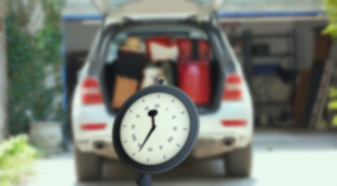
11.34
